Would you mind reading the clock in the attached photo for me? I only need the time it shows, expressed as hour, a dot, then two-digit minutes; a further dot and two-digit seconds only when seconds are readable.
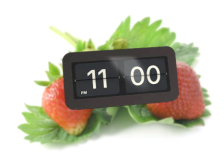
11.00
